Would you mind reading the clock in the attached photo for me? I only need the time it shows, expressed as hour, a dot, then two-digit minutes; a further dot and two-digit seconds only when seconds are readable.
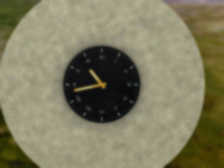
10.43
